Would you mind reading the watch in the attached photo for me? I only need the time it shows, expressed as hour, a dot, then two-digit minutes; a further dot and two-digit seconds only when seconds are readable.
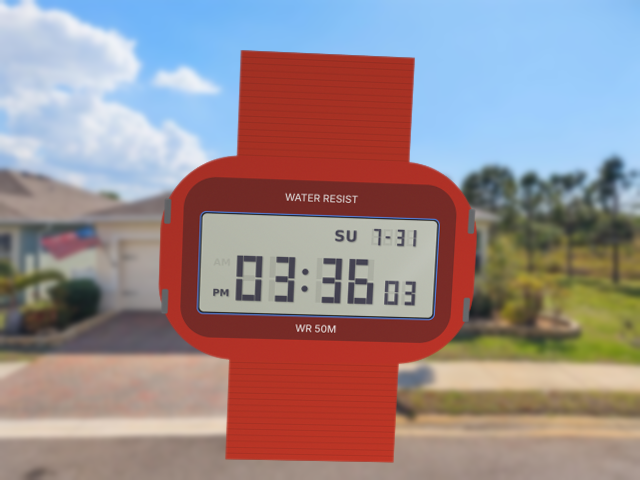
3.36.03
